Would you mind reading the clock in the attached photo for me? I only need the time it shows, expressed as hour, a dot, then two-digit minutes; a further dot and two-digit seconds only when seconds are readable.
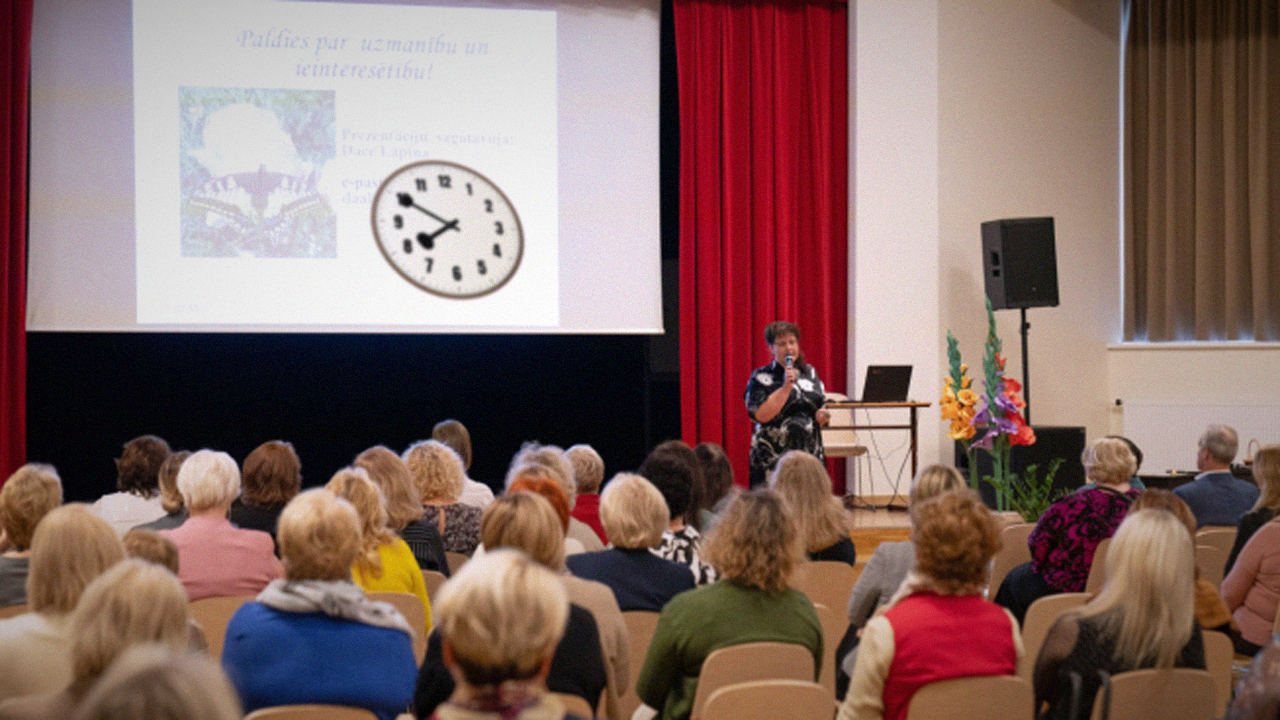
7.50
